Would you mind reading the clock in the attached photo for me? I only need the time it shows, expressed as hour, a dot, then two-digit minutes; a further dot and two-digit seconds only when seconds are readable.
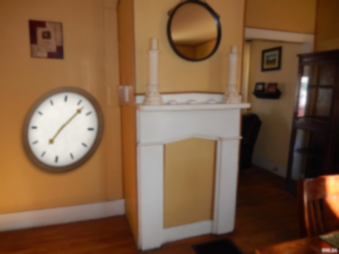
7.07
